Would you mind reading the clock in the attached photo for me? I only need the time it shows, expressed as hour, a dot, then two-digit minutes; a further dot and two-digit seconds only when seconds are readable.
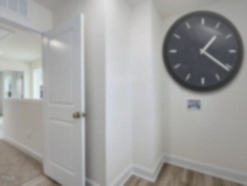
1.21
